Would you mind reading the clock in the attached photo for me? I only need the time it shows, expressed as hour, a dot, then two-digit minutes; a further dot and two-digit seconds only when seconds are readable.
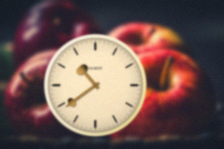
10.39
